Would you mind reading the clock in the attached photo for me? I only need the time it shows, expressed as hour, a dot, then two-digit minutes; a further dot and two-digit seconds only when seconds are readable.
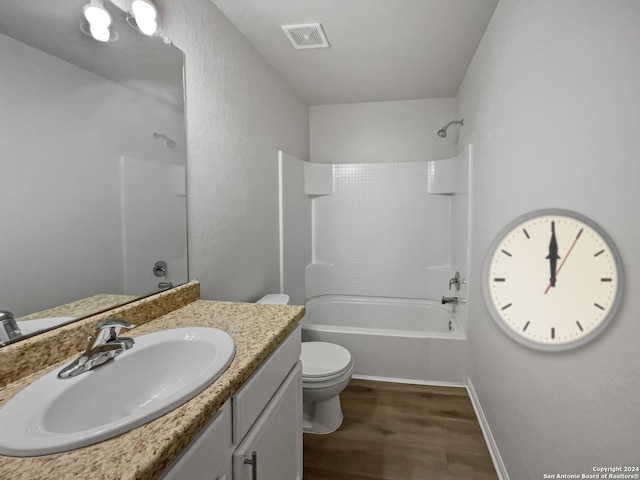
12.00.05
